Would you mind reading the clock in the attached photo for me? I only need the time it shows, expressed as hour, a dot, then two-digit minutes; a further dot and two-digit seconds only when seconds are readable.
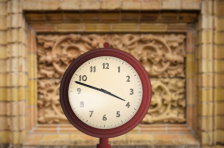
3.48
